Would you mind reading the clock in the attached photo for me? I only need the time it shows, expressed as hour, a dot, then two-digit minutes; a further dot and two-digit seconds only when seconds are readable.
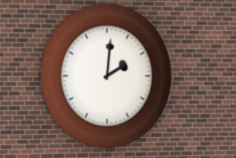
2.01
